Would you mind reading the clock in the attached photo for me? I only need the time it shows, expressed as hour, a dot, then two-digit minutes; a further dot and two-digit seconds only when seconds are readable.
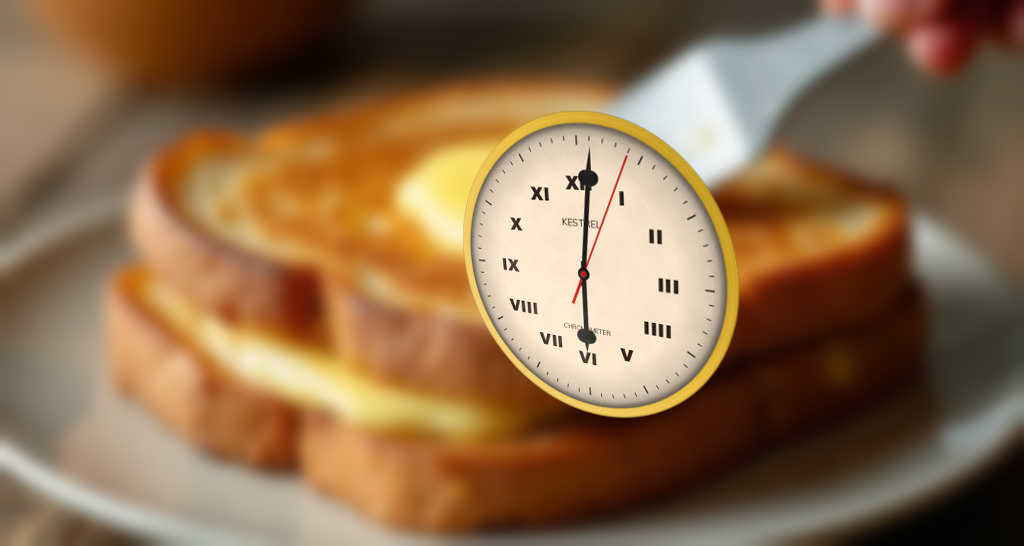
6.01.04
